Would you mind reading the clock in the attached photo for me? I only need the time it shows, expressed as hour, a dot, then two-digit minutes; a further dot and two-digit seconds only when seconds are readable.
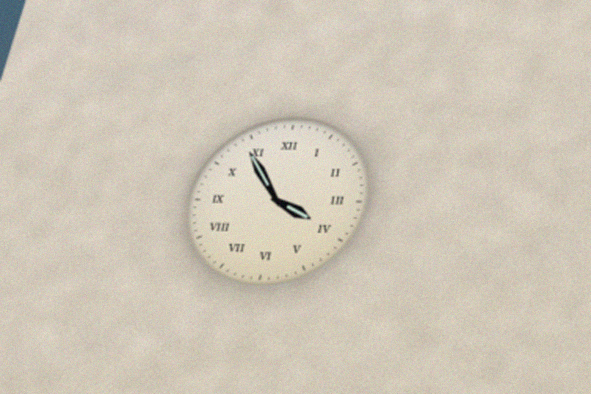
3.54
